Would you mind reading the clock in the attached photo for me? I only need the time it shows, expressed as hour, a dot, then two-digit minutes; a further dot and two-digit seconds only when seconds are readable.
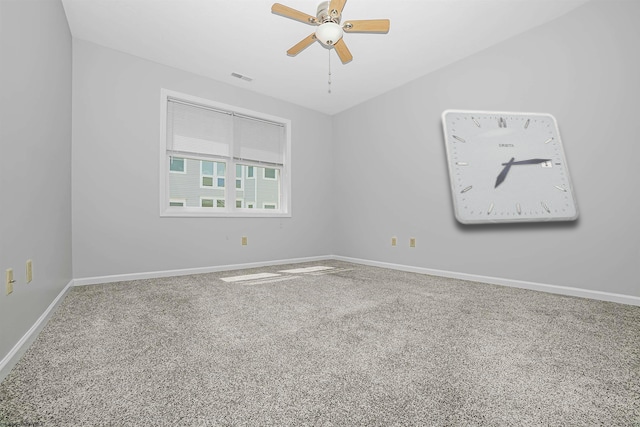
7.14
